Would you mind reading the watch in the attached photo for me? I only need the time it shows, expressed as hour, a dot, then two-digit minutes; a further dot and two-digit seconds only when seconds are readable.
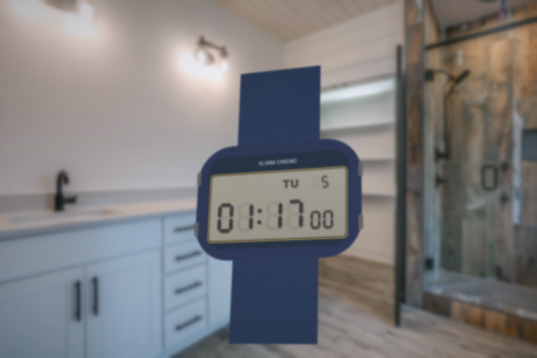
1.17.00
